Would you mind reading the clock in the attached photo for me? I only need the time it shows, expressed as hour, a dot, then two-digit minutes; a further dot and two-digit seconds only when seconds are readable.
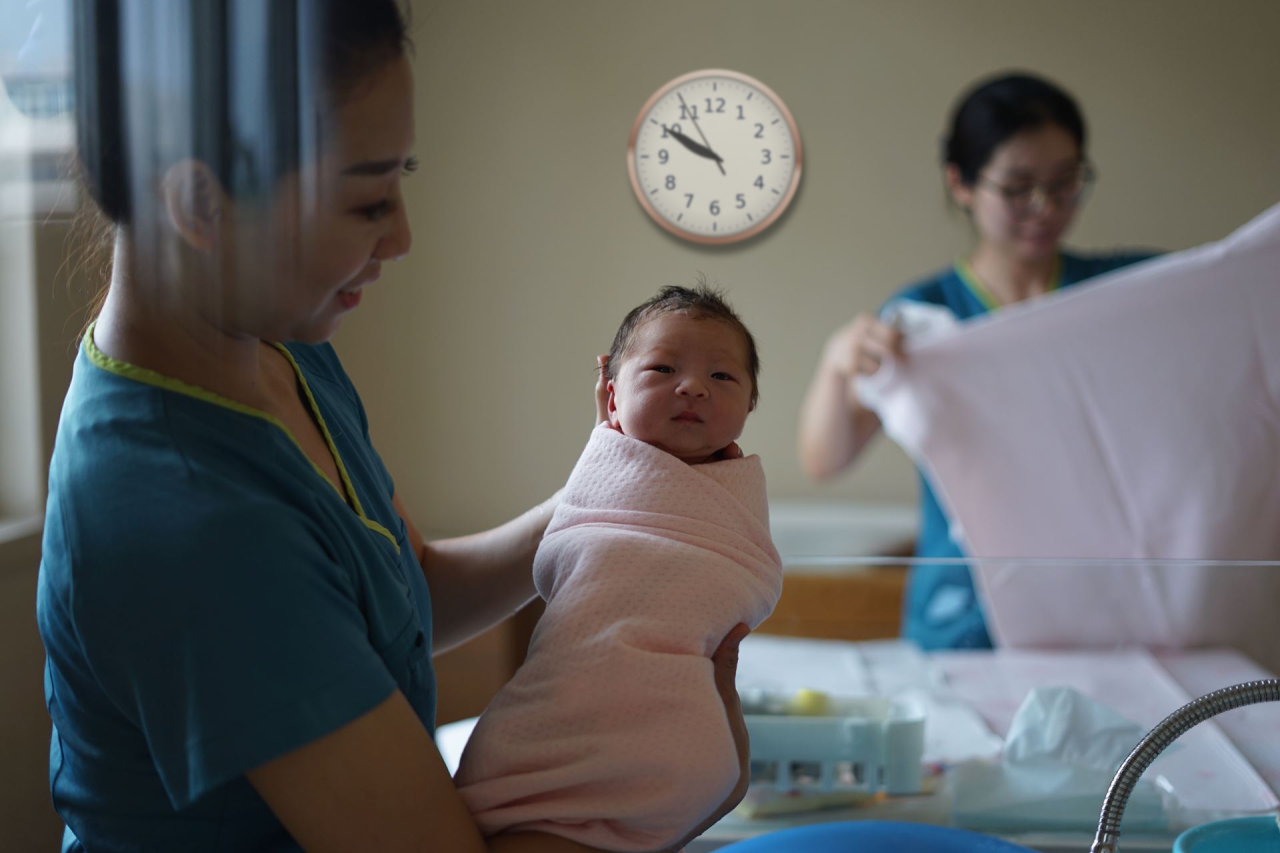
9.49.55
